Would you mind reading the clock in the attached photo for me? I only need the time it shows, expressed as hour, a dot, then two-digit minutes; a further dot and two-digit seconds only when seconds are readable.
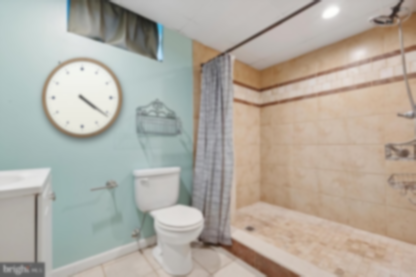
4.21
